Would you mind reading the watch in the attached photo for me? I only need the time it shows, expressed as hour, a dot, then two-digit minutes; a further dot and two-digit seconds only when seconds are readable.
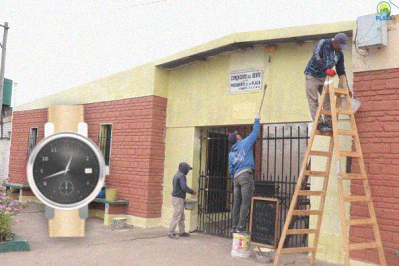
12.42
